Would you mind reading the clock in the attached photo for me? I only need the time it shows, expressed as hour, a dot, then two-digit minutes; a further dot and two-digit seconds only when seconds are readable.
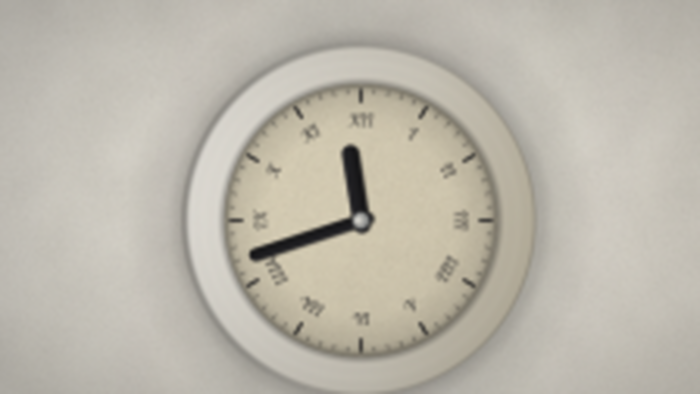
11.42
